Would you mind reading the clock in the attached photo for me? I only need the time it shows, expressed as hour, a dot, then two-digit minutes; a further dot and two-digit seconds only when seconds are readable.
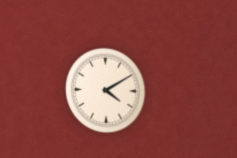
4.10
